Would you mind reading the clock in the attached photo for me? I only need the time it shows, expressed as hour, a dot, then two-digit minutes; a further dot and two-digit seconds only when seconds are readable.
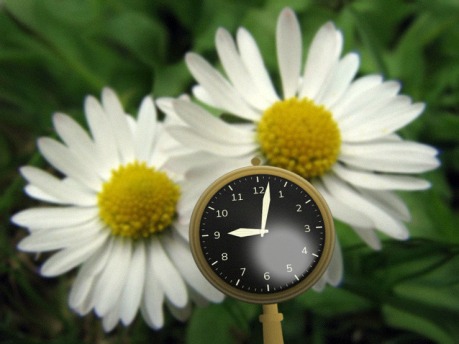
9.02
